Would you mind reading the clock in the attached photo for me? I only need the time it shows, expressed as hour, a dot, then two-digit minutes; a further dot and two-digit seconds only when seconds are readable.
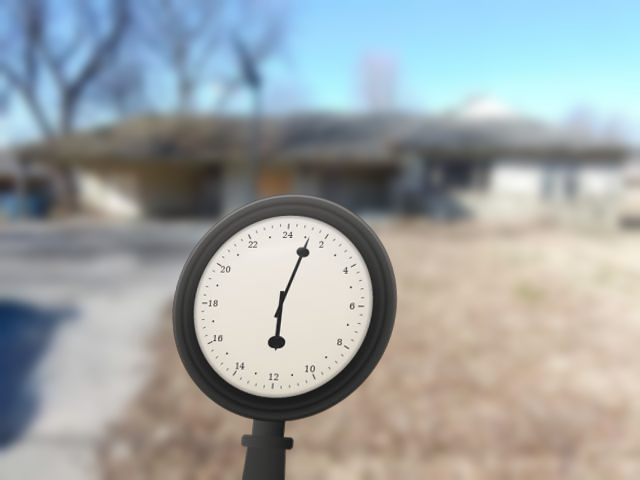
12.03
